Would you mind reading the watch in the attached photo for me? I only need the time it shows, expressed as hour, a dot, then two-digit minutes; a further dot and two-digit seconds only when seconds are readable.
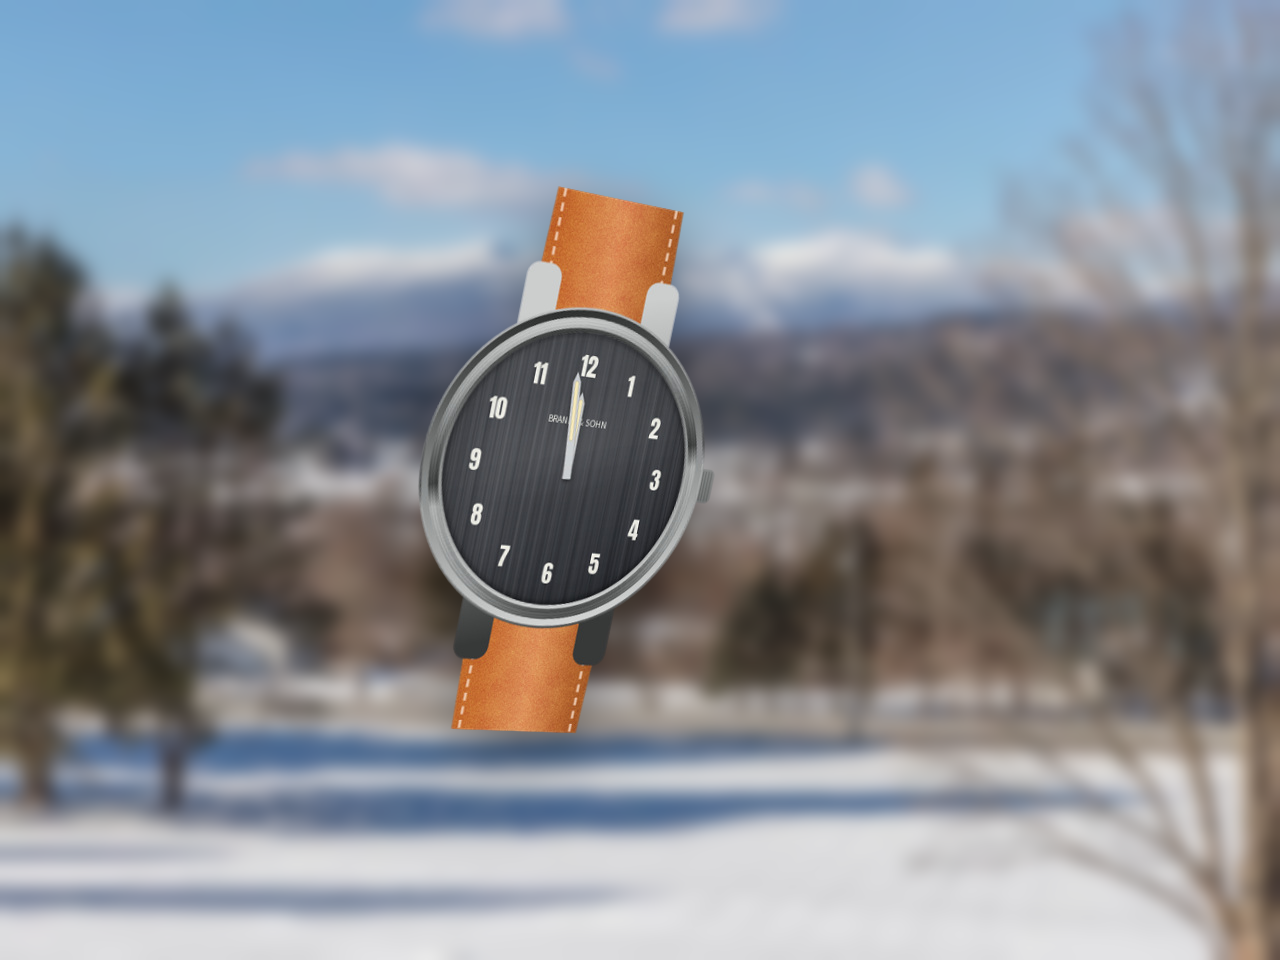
11.59
